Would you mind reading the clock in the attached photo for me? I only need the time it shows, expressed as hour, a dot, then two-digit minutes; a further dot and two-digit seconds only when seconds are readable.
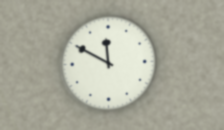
11.50
